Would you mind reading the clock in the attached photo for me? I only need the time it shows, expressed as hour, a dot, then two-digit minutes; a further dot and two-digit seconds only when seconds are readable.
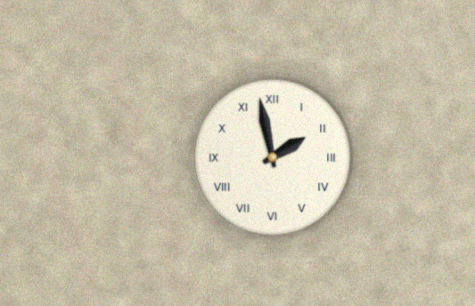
1.58
